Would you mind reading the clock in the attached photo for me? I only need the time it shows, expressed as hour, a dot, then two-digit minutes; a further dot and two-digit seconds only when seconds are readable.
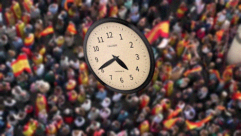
4.41
